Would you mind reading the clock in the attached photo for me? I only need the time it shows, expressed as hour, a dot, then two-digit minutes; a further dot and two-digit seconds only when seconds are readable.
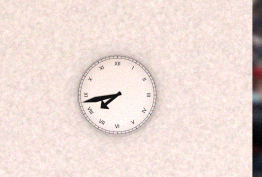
7.43
